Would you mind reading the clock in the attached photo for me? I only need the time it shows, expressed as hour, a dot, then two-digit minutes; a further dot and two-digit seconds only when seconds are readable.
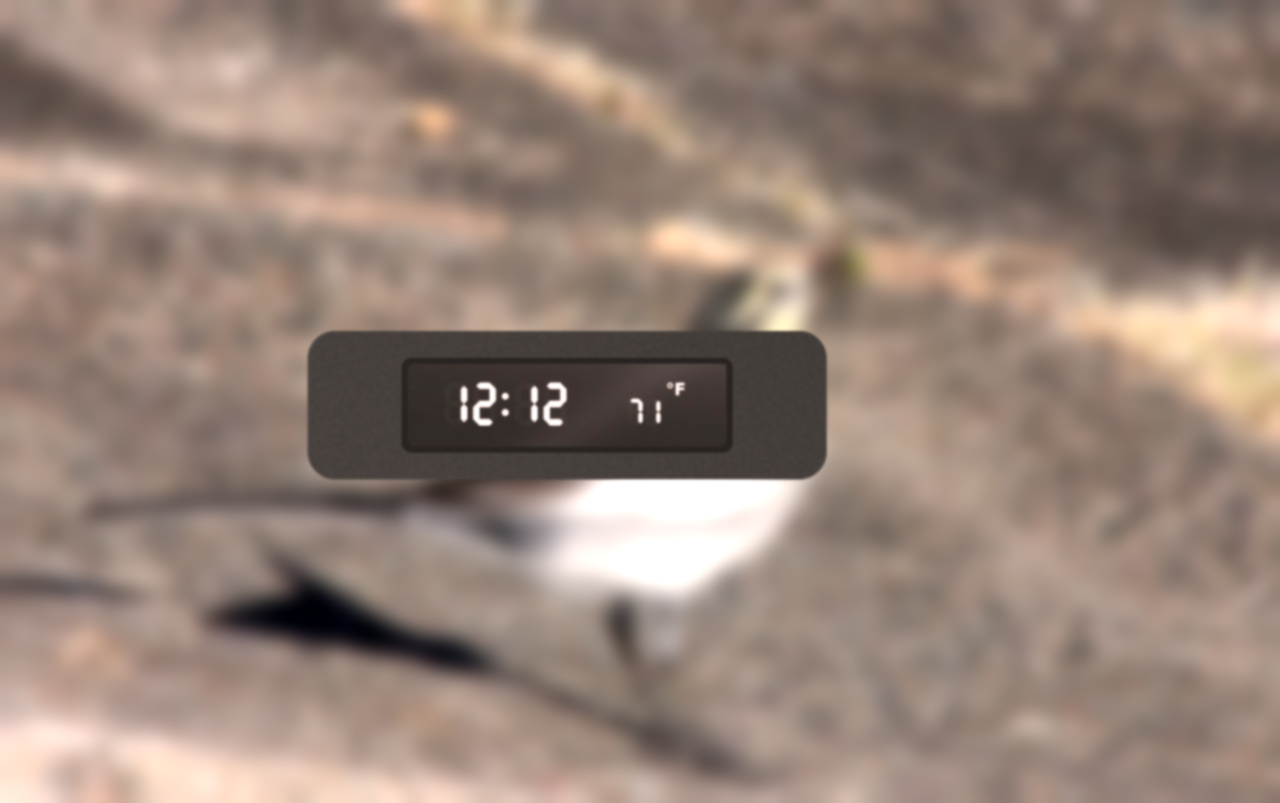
12.12
